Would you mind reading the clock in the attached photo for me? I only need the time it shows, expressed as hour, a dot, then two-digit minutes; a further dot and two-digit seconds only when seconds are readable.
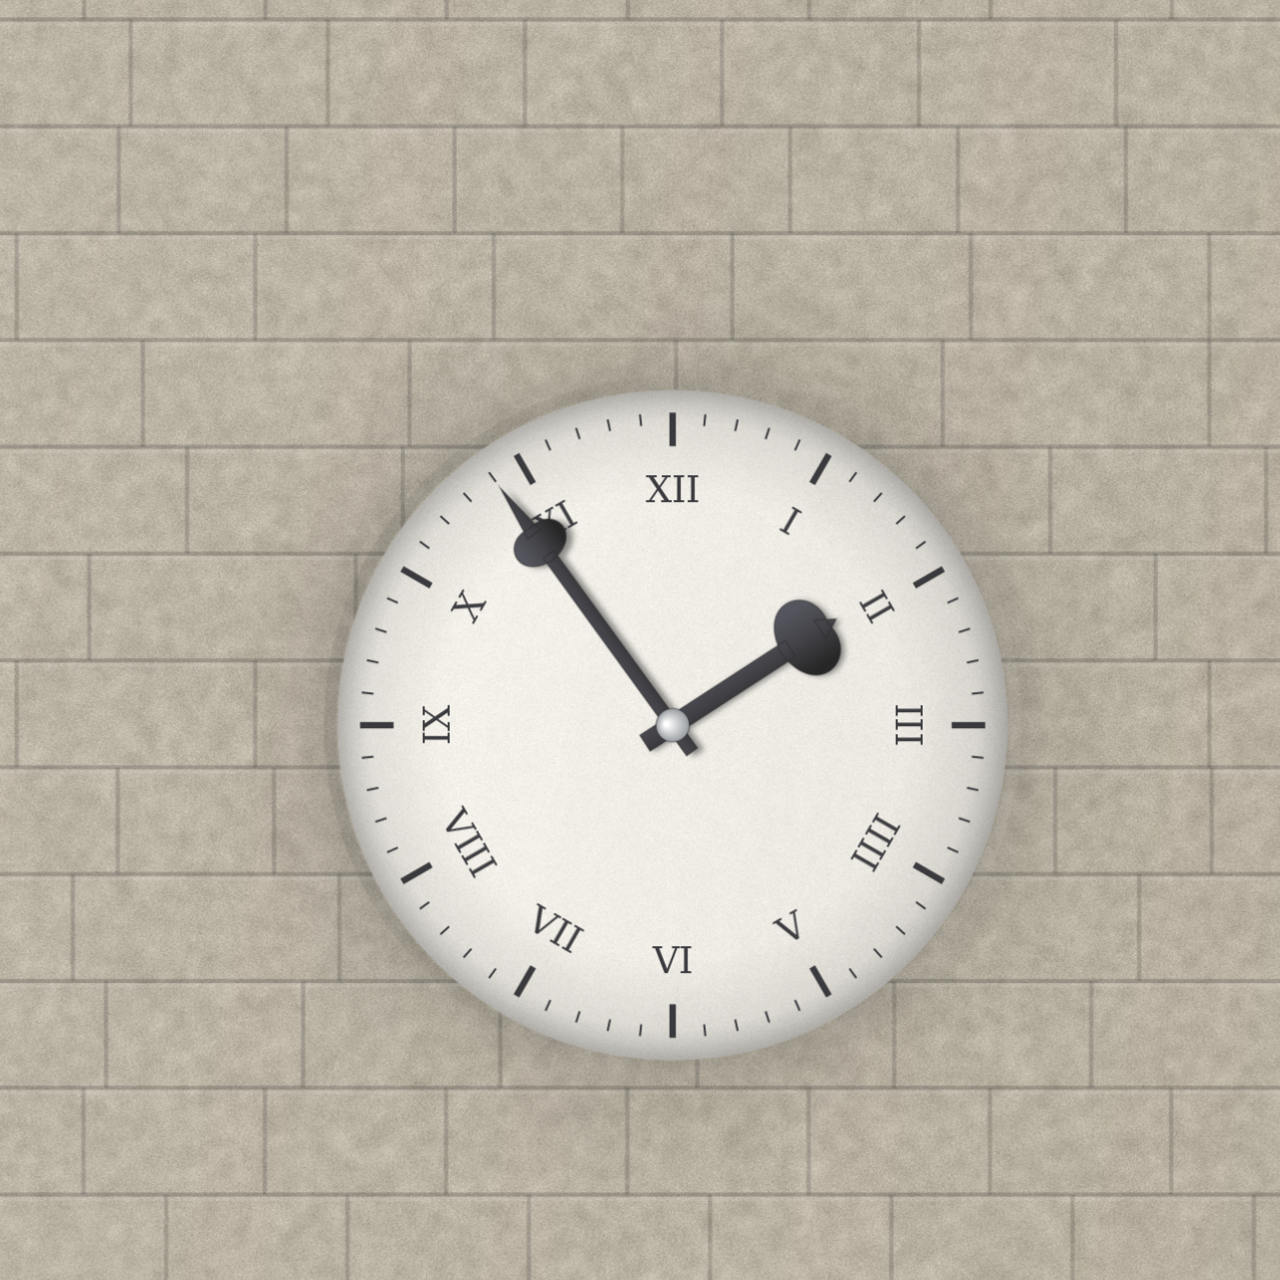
1.54
